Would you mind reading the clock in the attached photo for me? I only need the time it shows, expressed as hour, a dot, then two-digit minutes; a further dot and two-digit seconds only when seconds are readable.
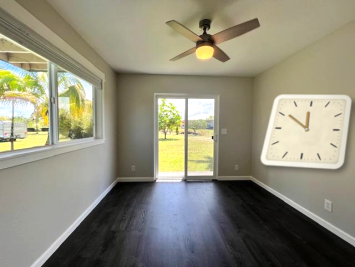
11.51
